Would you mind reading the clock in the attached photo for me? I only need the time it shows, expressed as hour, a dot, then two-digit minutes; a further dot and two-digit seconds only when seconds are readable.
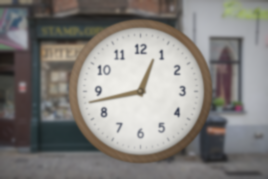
12.43
